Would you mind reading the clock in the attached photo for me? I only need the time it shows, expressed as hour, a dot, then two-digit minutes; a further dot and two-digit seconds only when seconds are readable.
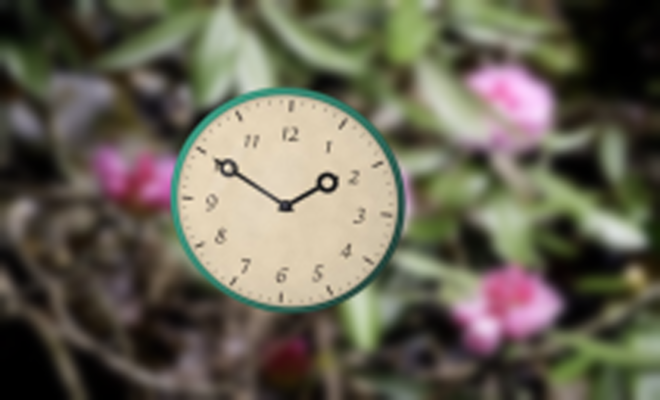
1.50
